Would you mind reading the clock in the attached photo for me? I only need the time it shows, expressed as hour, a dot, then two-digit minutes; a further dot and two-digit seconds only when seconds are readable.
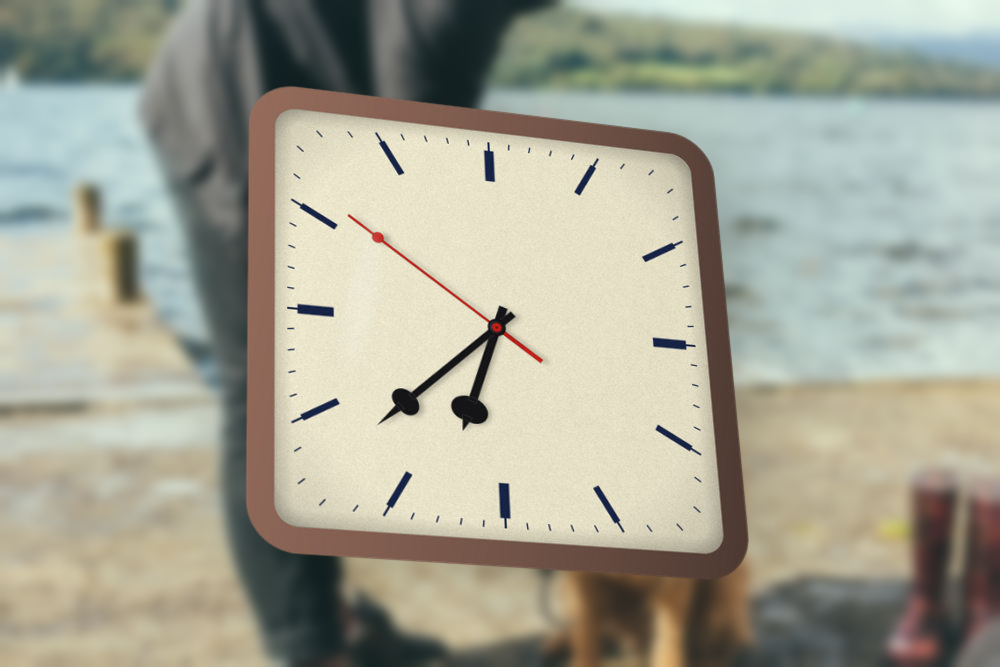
6.37.51
